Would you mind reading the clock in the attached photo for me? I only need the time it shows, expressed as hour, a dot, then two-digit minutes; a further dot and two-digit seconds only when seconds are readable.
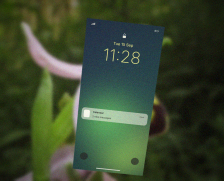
11.28
